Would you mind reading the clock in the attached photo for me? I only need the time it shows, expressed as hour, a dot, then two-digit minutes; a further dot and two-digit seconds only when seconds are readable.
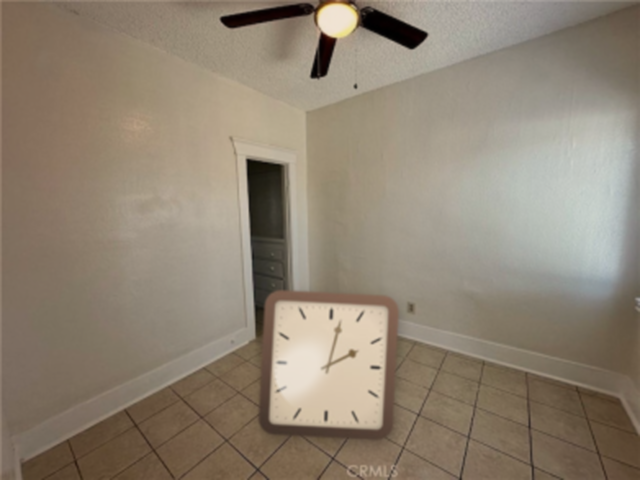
2.02
